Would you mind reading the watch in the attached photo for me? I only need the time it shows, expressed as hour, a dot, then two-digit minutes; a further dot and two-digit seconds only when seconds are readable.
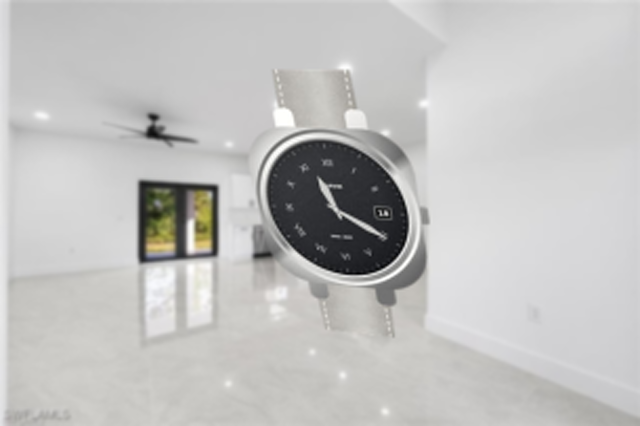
11.20
